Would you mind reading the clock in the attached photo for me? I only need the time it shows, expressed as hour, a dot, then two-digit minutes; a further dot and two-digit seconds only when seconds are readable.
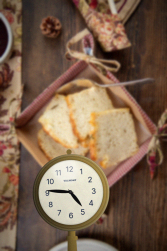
4.46
